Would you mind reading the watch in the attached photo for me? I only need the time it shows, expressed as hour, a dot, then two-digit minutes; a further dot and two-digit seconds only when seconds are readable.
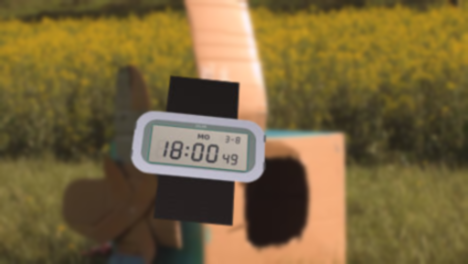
18.00.49
